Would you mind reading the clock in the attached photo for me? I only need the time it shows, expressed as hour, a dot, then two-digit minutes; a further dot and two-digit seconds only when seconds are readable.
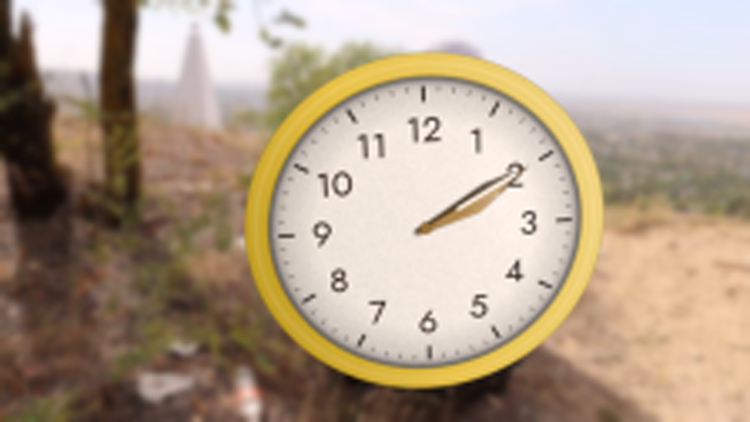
2.10
